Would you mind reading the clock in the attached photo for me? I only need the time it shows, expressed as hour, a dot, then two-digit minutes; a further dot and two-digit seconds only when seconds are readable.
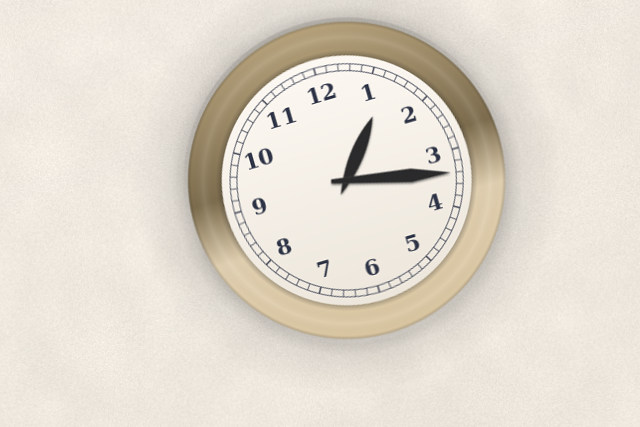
1.17
